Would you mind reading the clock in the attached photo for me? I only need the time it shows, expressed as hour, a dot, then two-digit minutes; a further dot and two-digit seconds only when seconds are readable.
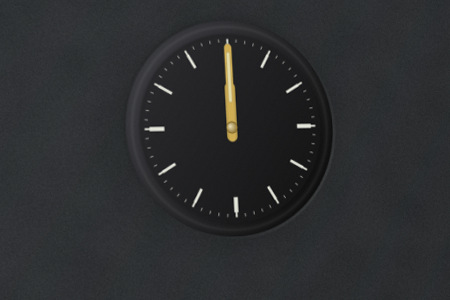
12.00
